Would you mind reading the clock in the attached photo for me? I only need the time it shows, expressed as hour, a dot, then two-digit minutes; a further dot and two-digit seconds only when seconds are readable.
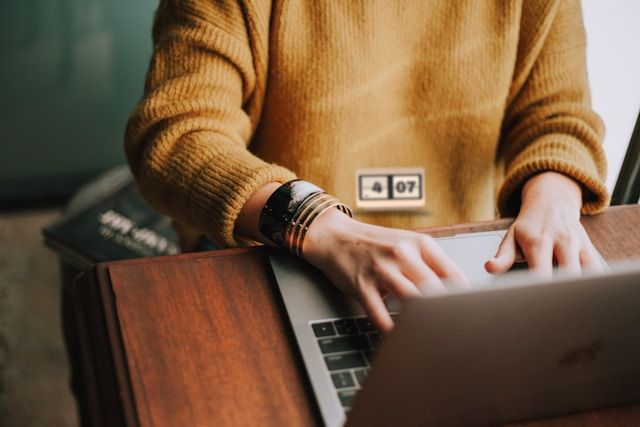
4.07
